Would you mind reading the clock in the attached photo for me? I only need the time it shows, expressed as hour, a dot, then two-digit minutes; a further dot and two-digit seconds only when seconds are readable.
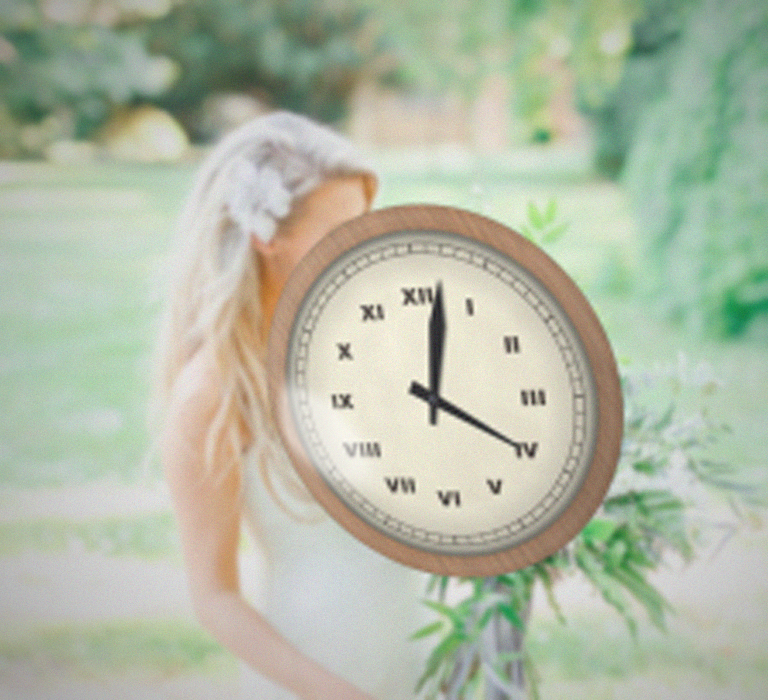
4.02
